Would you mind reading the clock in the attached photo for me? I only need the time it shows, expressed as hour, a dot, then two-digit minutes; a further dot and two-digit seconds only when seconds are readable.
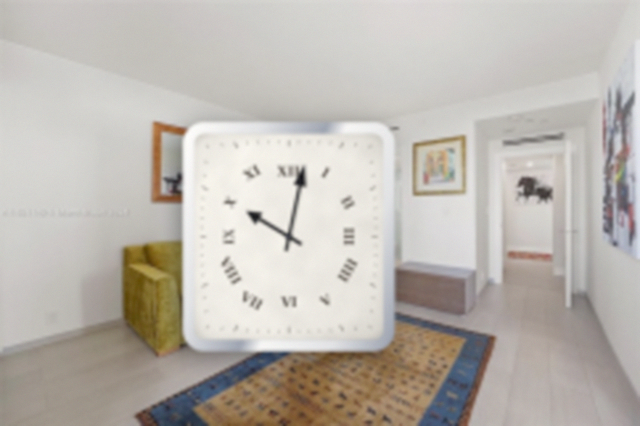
10.02
